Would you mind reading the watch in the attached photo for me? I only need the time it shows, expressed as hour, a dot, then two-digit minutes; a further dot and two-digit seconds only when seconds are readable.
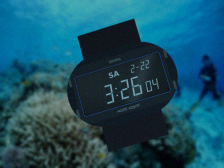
3.26.04
